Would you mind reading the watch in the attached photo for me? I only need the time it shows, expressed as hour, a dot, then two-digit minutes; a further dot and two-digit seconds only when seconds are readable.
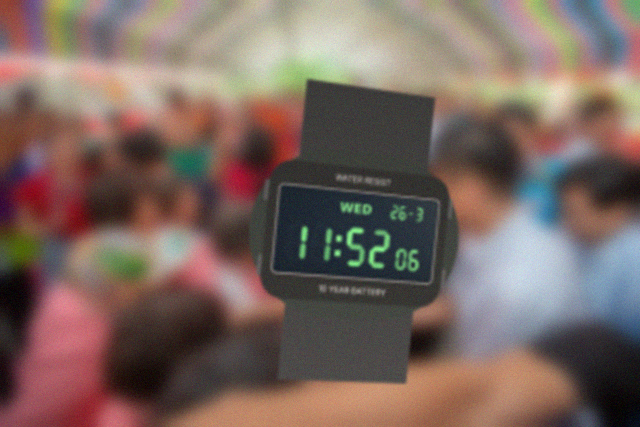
11.52.06
